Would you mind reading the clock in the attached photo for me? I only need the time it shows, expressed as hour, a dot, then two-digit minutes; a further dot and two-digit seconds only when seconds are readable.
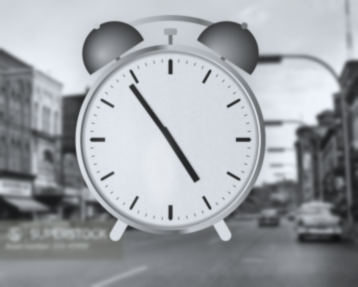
4.54
